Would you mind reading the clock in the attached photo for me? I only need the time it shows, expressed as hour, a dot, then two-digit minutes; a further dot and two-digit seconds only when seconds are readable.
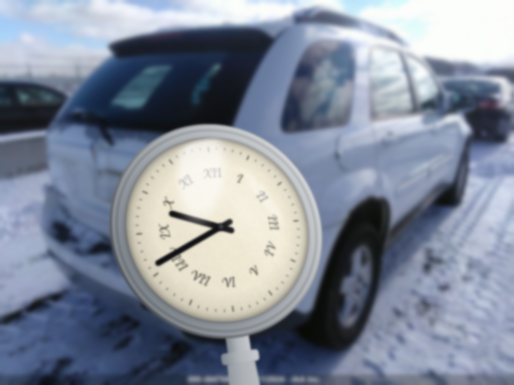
9.41
